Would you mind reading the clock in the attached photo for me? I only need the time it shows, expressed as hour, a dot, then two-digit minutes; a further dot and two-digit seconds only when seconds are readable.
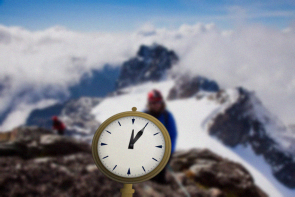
12.05
